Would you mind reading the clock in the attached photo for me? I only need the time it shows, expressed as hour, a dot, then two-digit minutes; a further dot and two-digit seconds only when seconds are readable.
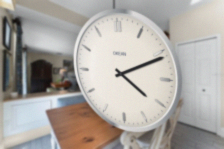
4.11
